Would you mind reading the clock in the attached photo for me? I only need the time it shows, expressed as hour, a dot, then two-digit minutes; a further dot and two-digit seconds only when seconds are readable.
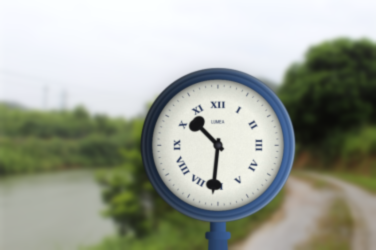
10.31
